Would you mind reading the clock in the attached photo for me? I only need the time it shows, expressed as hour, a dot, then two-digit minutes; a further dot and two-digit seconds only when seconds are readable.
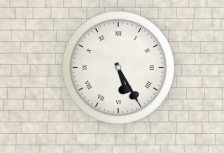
5.25
